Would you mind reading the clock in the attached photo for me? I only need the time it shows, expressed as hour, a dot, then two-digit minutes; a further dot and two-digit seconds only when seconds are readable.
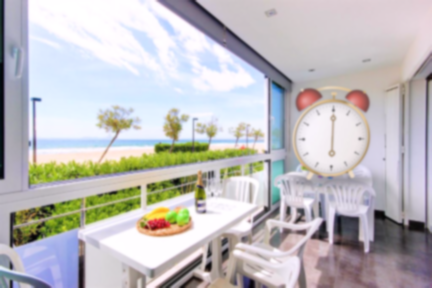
6.00
